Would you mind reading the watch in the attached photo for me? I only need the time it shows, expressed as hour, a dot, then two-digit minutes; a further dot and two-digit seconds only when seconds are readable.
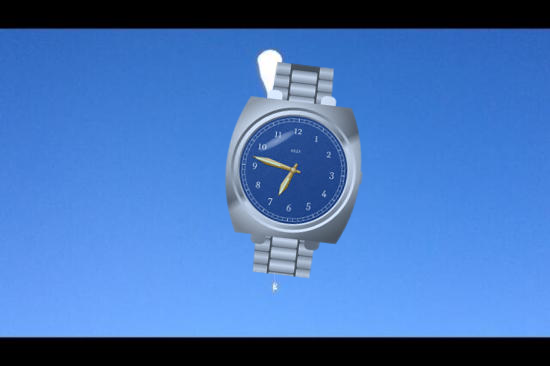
6.47
